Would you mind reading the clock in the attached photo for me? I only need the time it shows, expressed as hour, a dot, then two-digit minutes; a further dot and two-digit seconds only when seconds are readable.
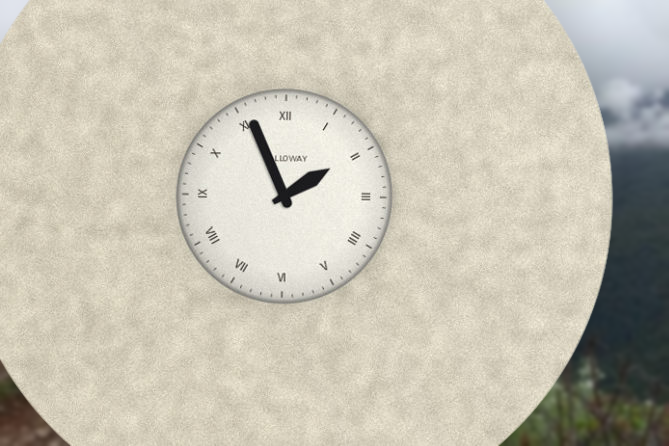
1.56
